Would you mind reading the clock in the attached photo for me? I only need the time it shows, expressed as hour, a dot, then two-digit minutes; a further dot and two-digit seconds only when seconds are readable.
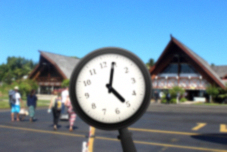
5.04
